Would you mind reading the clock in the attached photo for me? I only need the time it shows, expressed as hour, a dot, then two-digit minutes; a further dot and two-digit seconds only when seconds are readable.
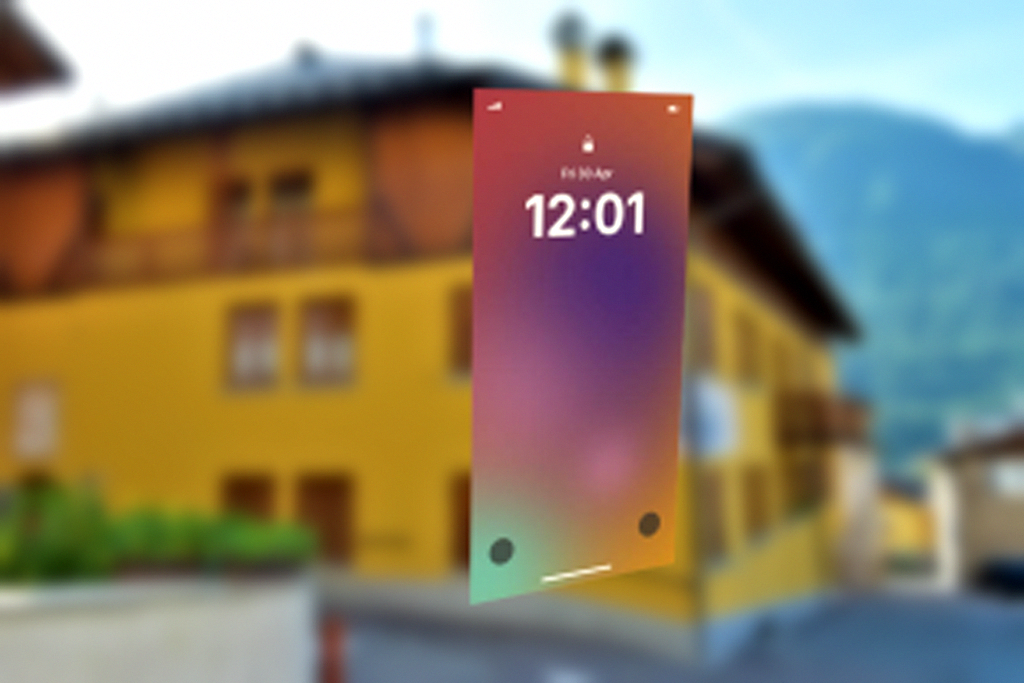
12.01
